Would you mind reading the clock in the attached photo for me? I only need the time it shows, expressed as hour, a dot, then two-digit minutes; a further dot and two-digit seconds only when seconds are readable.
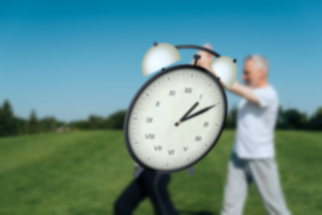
1.10
